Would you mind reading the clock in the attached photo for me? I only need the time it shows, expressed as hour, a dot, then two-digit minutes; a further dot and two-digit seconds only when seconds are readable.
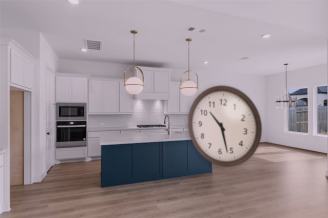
10.27
